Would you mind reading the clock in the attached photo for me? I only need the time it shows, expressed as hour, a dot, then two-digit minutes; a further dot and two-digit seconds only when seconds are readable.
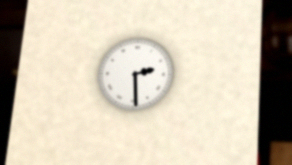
2.29
